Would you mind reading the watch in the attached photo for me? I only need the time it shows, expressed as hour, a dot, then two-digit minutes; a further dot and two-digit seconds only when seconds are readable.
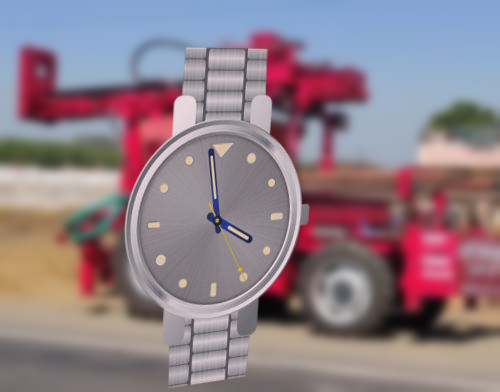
3.58.25
